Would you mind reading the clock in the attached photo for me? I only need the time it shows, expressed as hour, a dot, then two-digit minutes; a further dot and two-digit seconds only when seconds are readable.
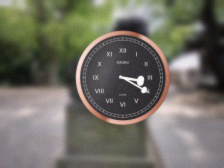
3.20
